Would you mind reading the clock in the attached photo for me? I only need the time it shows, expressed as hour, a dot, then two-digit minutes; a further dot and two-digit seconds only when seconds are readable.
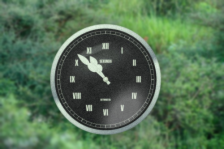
10.52
